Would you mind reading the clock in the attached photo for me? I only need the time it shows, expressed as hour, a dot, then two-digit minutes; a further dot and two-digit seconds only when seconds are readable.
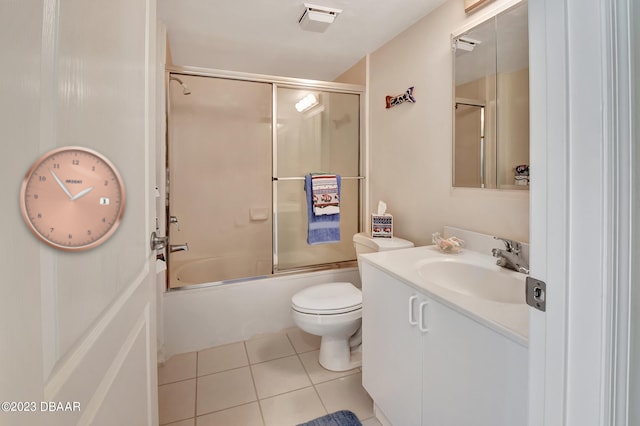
1.53
